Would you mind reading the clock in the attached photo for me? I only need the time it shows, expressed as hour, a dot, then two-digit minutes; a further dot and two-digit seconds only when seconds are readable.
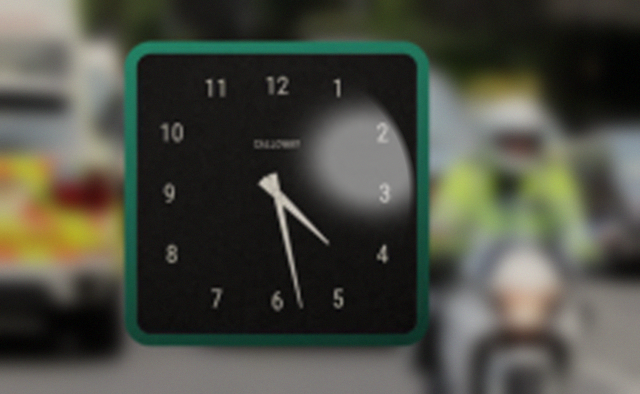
4.28
